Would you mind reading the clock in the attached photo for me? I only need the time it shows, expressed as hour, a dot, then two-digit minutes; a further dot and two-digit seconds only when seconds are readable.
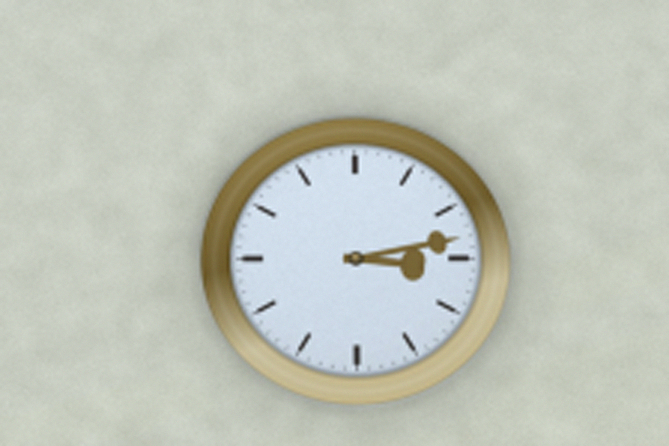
3.13
